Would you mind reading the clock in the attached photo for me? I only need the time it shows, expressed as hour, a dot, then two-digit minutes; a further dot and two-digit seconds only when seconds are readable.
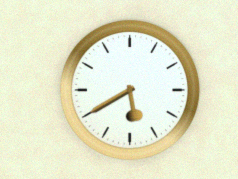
5.40
